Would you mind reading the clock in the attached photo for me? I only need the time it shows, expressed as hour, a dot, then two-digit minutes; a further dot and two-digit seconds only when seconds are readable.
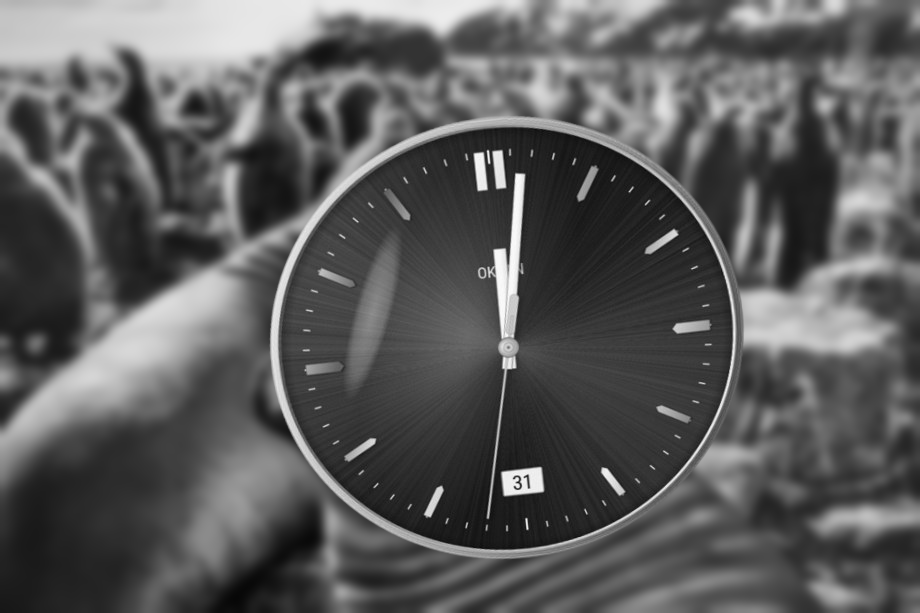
12.01.32
